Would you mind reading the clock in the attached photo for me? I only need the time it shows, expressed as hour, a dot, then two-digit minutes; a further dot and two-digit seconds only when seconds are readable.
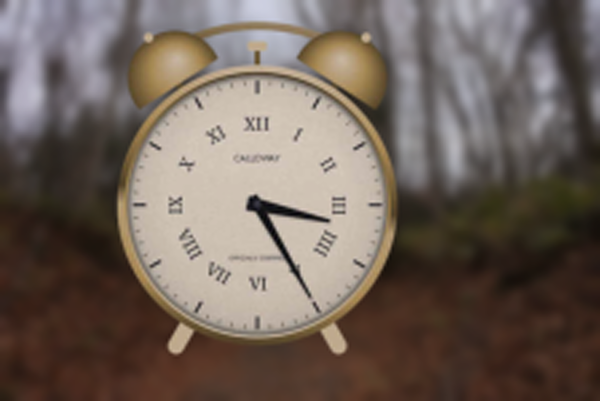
3.25
